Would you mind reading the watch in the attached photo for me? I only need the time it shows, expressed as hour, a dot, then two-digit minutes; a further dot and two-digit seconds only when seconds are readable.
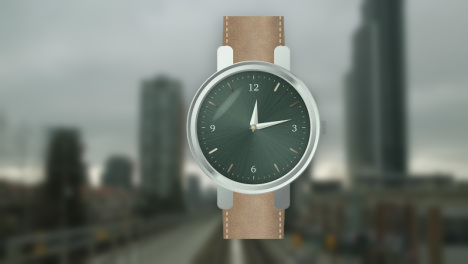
12.13
